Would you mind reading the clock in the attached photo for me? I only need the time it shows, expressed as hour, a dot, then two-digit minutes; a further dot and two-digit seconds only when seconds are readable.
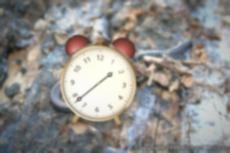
1.38
